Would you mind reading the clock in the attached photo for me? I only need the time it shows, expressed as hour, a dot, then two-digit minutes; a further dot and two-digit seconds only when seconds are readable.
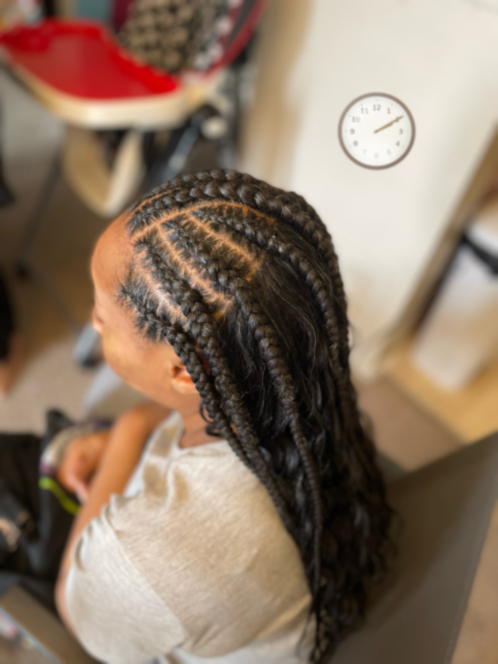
2.10
